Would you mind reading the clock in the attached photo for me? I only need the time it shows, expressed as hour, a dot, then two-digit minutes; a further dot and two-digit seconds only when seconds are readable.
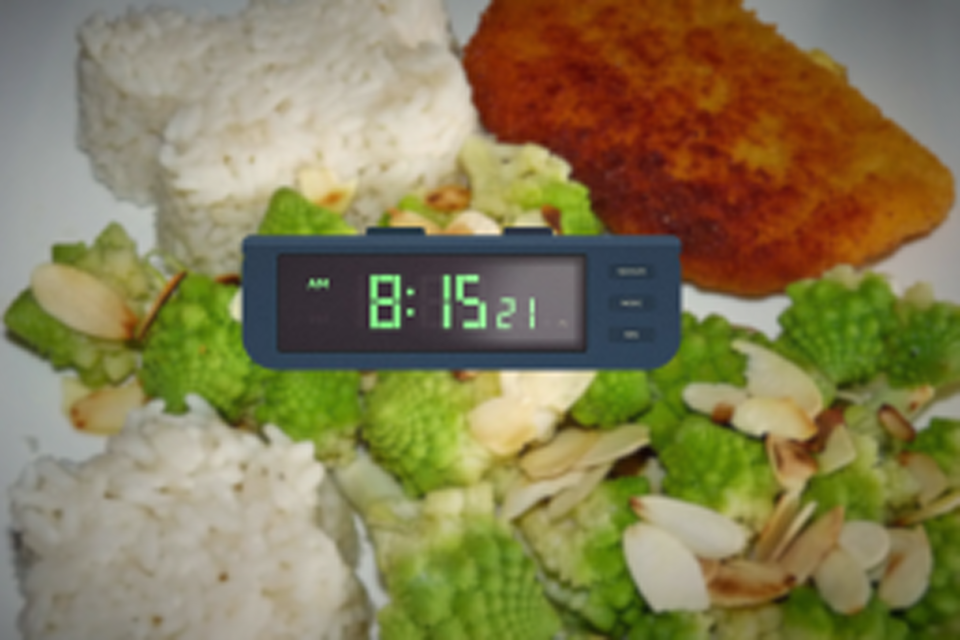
8.15.21
